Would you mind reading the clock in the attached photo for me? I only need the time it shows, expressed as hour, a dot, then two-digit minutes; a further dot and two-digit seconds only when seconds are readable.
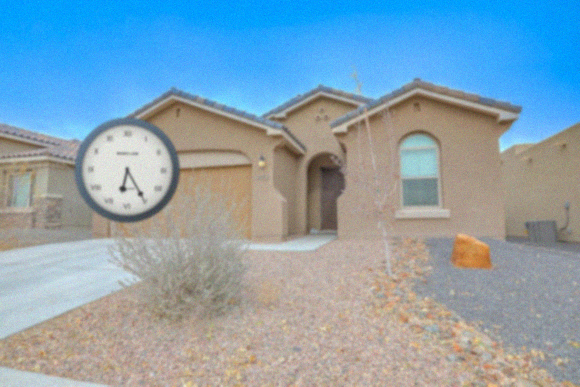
6.25
